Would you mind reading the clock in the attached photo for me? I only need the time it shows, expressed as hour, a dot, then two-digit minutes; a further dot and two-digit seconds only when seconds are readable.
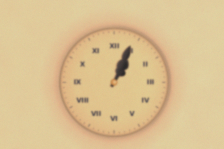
1.04
